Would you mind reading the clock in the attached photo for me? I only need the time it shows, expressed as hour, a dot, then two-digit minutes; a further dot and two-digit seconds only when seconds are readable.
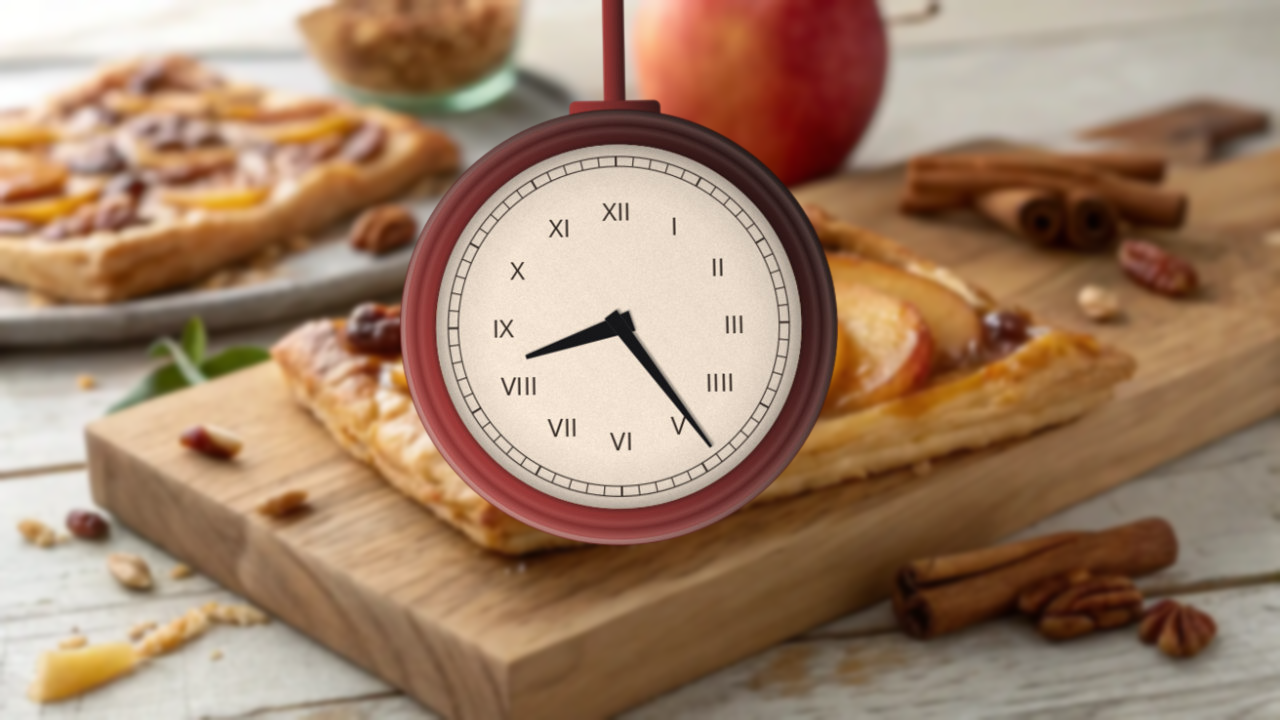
8.24
